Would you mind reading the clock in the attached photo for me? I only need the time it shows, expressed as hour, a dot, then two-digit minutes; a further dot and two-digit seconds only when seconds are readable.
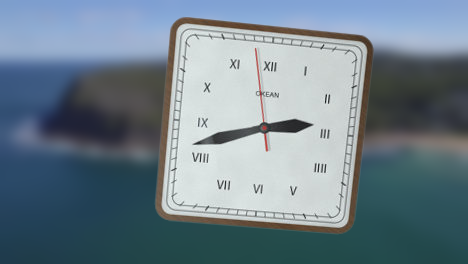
2.41.58
